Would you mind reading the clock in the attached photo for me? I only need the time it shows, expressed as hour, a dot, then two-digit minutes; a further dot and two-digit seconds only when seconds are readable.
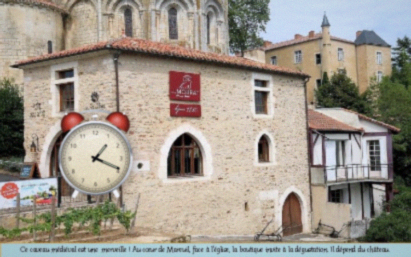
1.19
